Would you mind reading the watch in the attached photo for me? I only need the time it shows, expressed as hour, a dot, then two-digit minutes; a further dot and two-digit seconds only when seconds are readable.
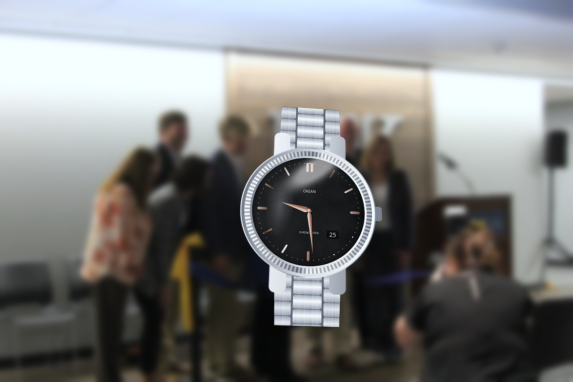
9.29
